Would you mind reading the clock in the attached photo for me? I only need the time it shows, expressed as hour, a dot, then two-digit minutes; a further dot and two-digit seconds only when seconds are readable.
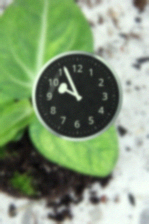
9.56
